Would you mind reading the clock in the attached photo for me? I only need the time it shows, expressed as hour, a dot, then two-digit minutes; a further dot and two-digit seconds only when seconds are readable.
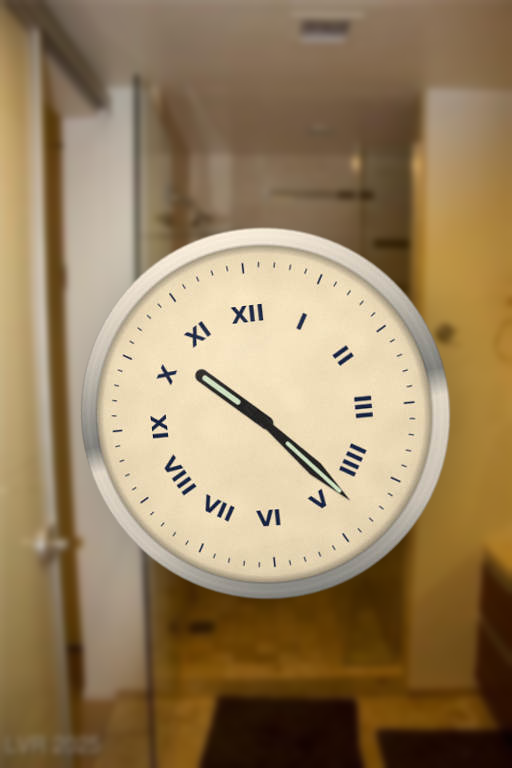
10.23
